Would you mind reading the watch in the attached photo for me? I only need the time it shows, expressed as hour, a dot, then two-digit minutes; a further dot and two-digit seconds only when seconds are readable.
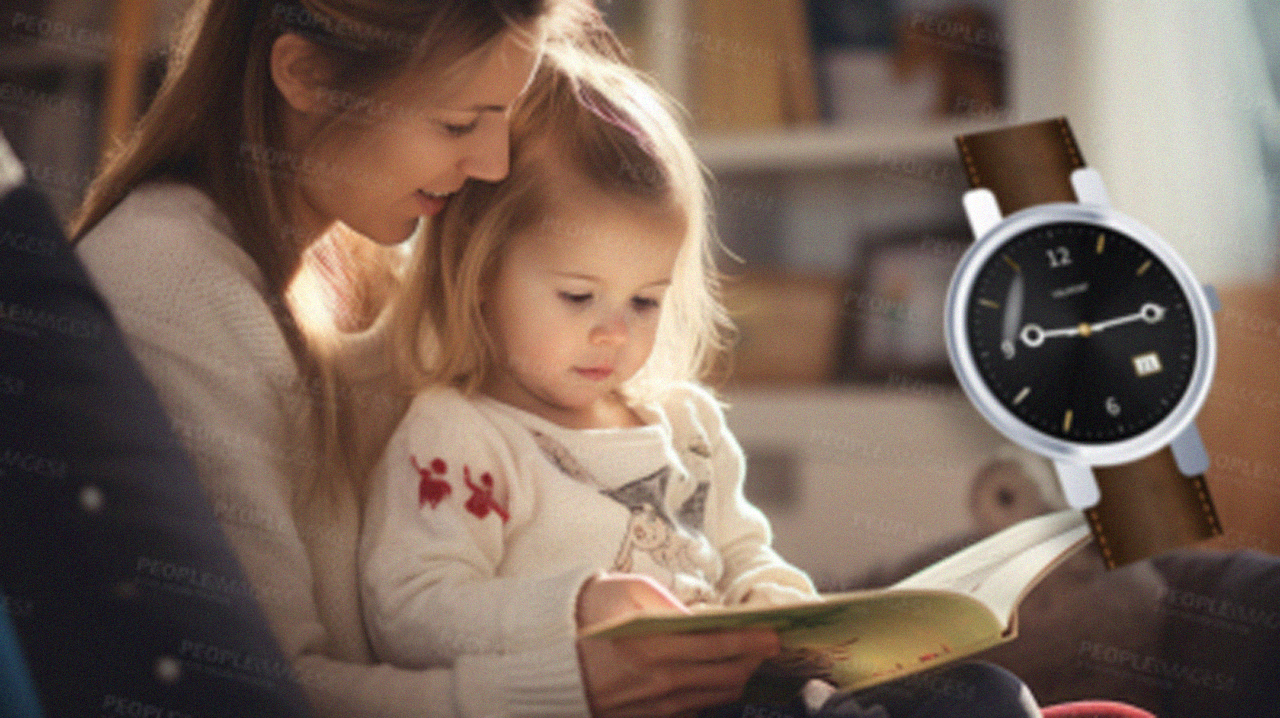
9.15
